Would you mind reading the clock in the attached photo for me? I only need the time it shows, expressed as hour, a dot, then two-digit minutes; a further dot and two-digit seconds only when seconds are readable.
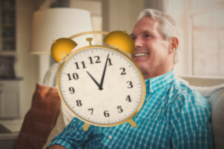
11.04
